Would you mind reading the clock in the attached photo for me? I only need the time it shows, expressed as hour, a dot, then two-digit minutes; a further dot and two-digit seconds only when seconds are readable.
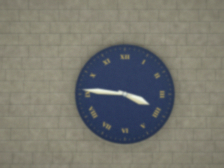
3.46
